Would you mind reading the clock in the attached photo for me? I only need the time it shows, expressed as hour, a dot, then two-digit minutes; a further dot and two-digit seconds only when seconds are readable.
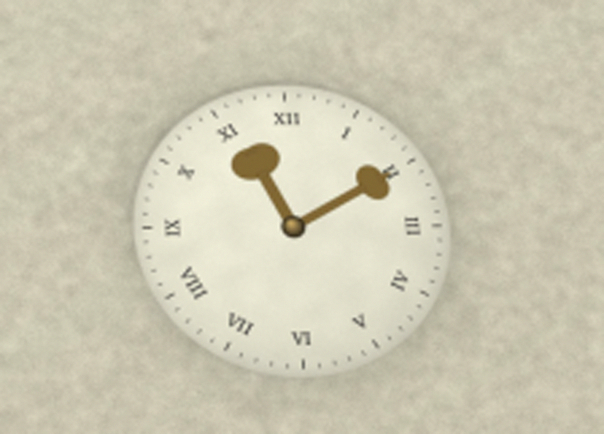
11.10
